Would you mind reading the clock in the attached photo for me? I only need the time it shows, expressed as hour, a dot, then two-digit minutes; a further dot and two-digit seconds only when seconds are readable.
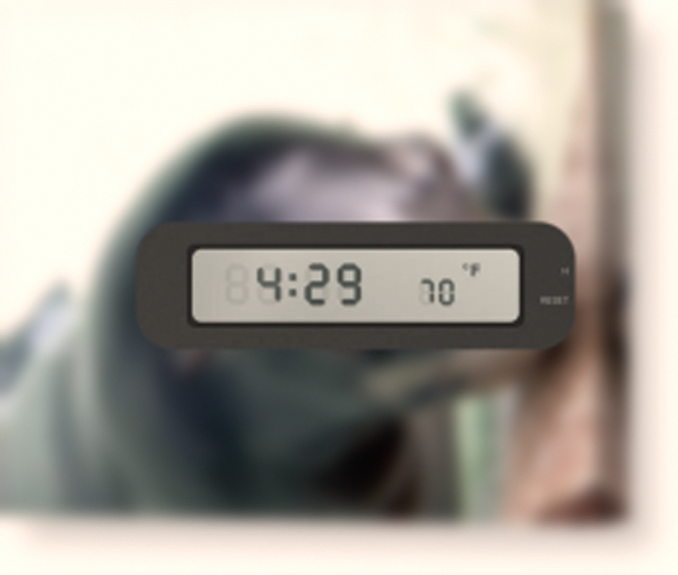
4.29
